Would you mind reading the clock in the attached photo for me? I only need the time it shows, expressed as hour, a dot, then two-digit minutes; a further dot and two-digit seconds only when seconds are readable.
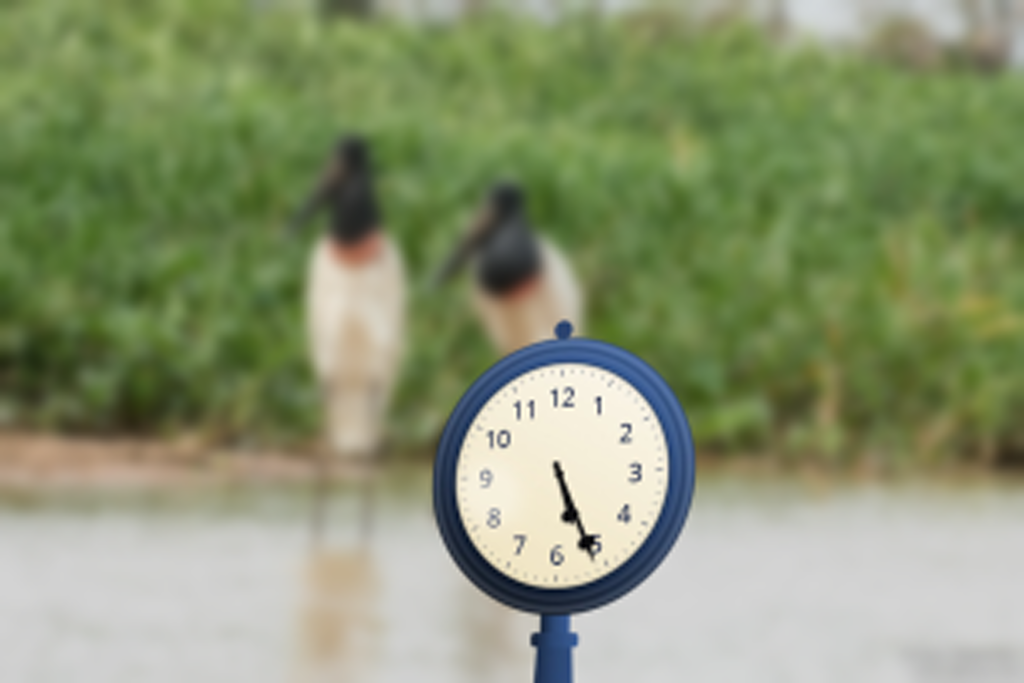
5.26
